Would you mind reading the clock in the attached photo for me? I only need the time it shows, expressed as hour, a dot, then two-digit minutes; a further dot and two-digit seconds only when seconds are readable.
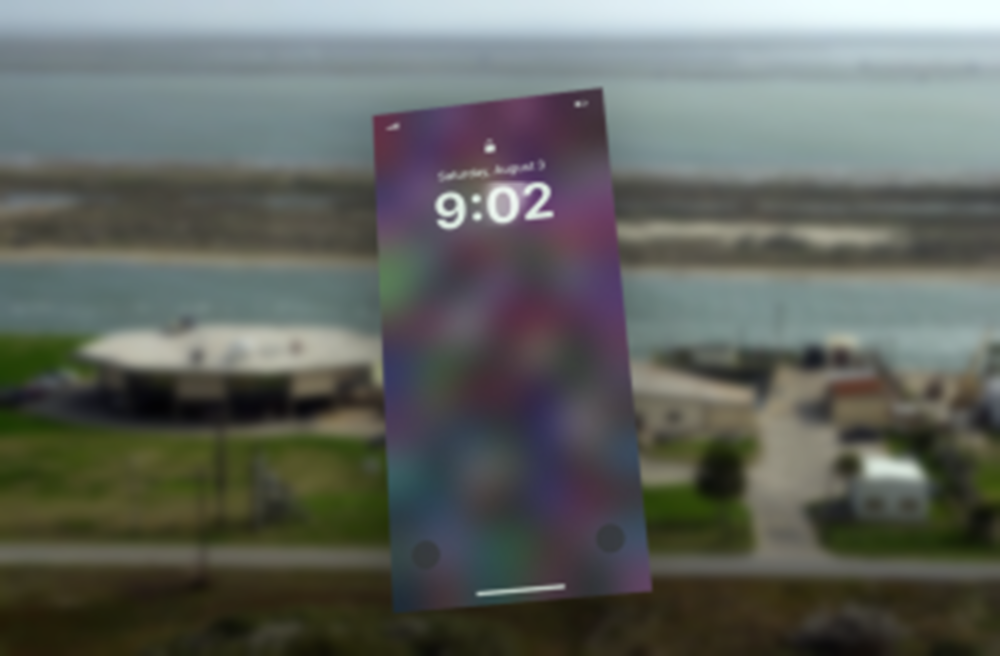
9.02
